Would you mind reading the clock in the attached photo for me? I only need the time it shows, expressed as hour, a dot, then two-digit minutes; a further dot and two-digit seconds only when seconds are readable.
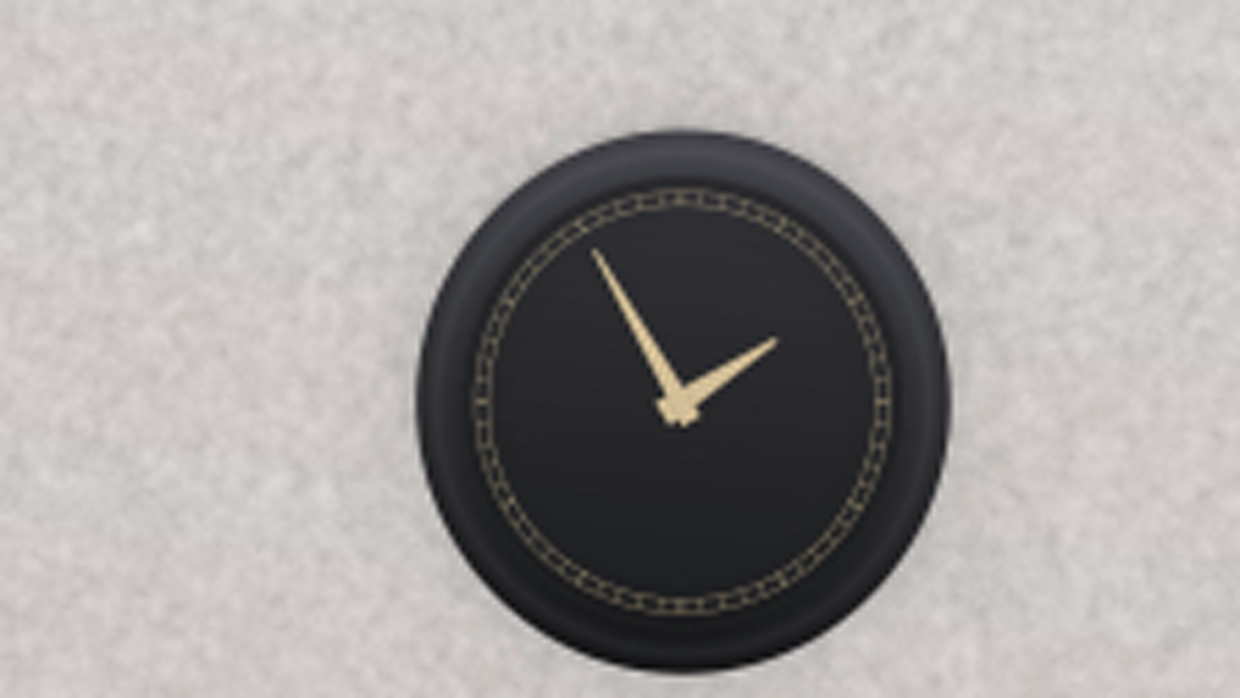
1.55
